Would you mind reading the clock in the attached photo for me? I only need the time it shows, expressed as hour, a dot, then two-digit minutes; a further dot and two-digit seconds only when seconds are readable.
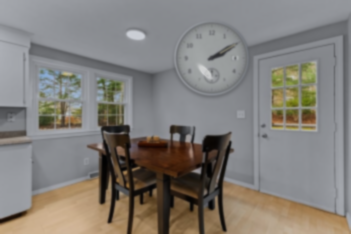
2.10
